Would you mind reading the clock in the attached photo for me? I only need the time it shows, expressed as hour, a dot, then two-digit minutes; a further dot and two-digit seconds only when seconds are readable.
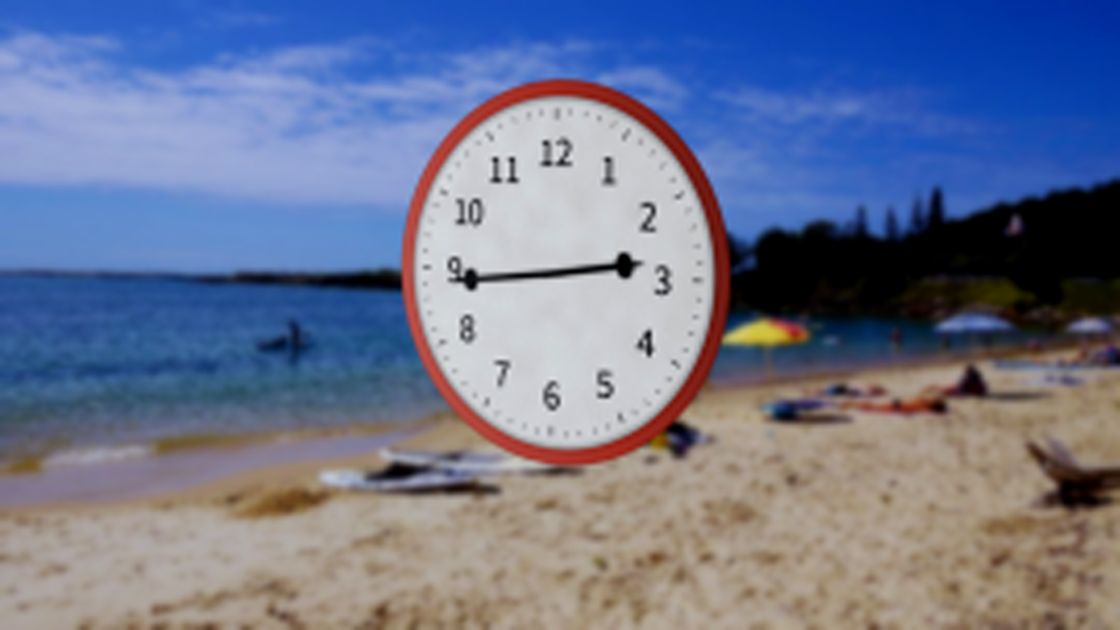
2.44
